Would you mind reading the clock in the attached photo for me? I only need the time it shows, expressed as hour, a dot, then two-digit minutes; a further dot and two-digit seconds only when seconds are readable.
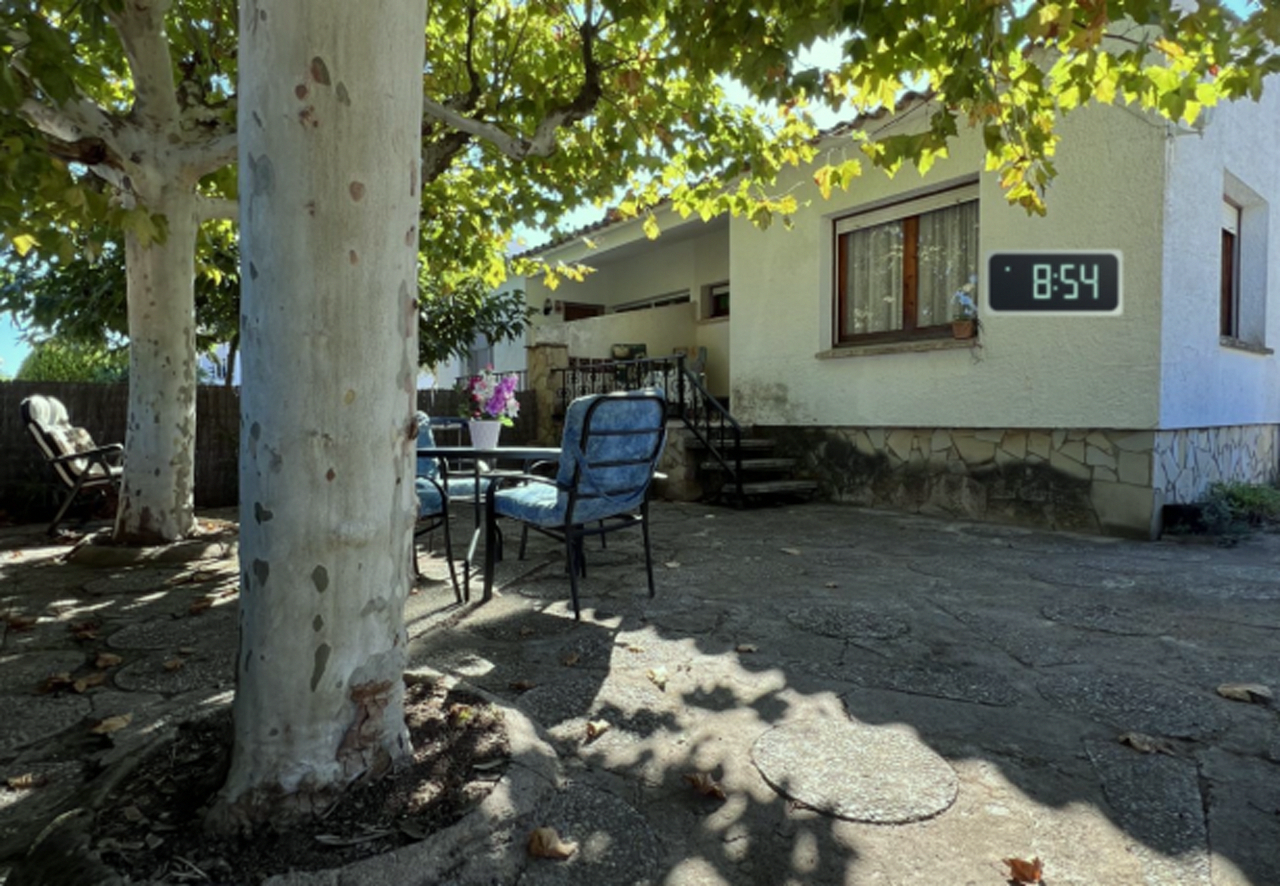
8.54
